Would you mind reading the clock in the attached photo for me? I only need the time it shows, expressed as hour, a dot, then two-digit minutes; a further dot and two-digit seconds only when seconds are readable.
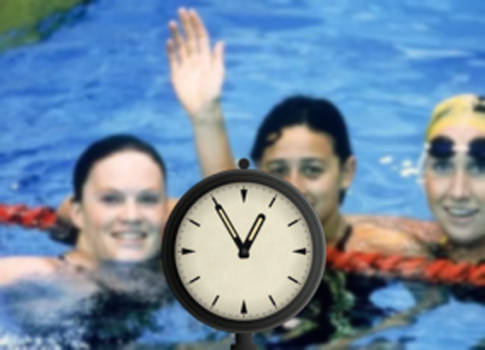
12.55
